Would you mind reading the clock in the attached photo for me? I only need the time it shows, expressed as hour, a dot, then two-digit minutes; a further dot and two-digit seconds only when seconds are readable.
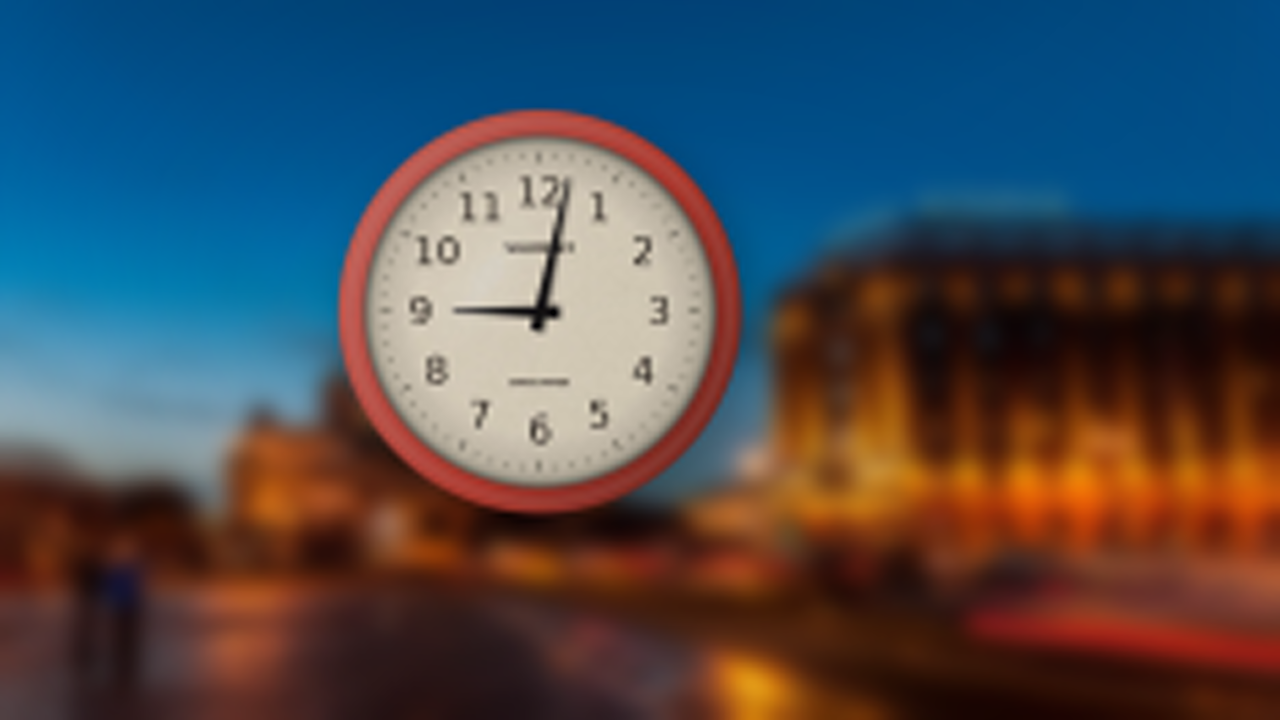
9.02
